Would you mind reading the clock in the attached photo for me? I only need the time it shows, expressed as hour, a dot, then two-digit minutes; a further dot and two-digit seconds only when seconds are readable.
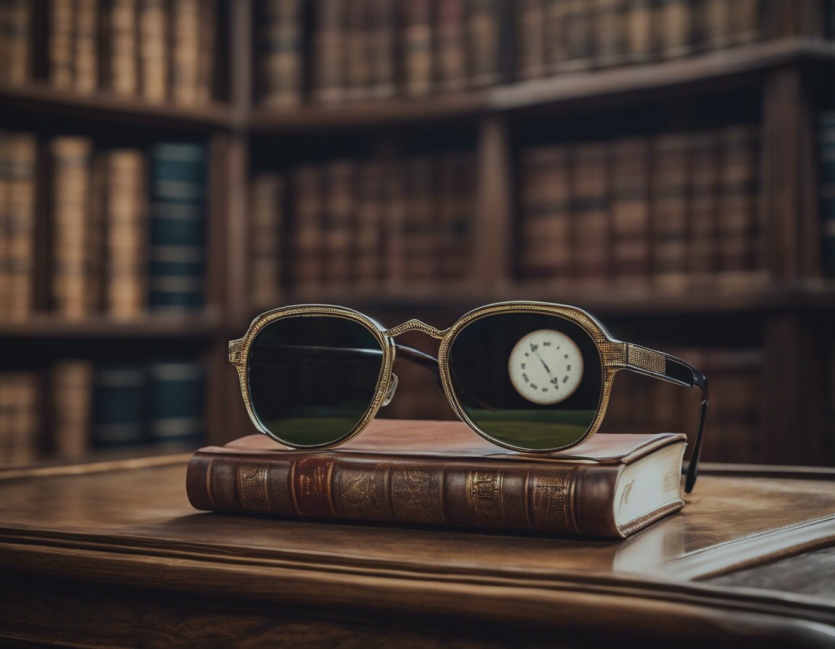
4.54
